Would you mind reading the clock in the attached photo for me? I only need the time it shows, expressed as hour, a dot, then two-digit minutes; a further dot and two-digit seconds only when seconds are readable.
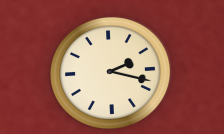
2.18
